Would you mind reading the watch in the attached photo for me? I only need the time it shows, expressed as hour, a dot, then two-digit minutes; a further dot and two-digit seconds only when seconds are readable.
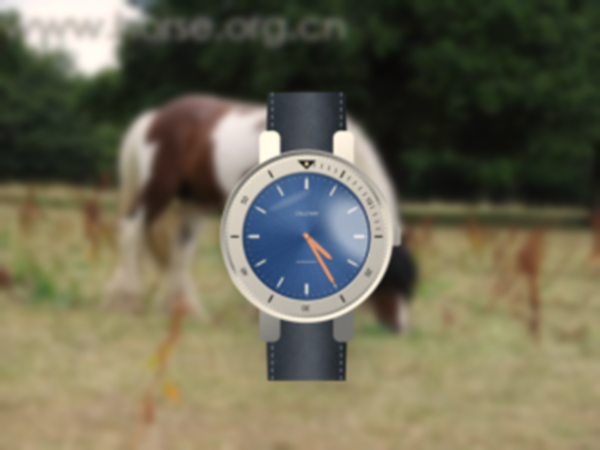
4.25
